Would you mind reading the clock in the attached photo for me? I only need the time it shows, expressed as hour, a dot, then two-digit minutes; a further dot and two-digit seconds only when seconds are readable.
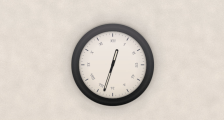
12.33
